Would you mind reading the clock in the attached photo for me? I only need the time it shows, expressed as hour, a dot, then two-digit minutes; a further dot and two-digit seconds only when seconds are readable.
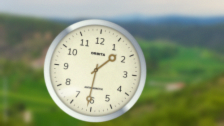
1.31
